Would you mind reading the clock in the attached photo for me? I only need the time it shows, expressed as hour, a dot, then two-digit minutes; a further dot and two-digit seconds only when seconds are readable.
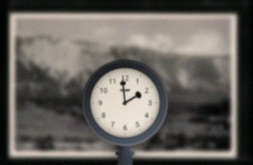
1.59
